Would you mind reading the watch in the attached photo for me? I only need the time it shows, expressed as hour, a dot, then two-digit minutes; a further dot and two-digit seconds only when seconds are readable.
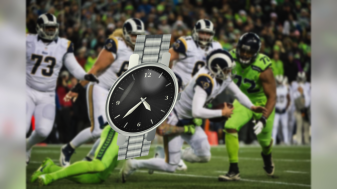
4.38
